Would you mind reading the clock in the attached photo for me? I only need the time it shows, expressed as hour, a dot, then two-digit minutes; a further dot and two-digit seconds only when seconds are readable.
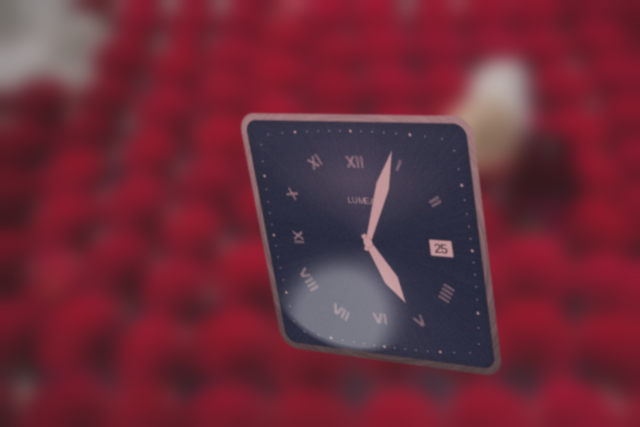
5.04
